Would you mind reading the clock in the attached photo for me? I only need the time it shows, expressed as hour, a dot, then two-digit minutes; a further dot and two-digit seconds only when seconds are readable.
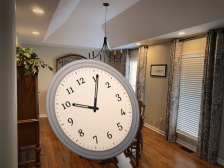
10.06
